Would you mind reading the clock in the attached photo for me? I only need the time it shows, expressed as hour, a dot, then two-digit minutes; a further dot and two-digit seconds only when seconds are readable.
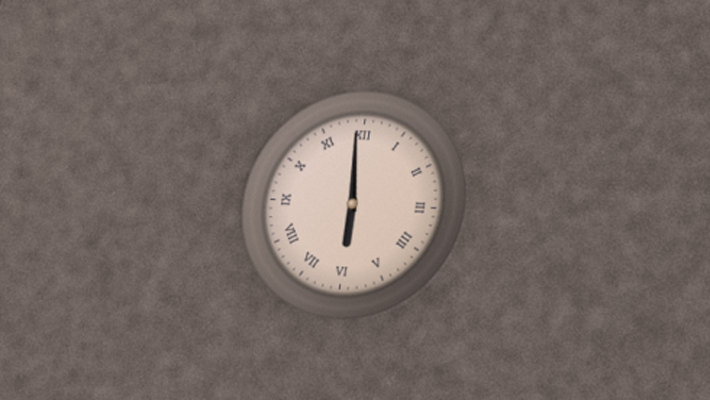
5.59
